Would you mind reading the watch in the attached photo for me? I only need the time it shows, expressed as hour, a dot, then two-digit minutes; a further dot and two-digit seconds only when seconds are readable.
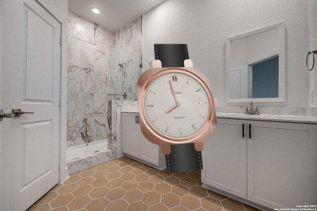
7.58
